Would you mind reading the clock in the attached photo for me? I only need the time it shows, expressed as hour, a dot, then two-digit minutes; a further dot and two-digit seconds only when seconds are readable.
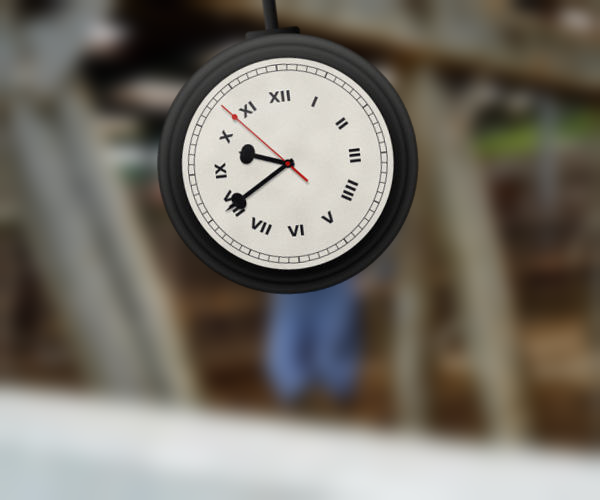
9.39.53
